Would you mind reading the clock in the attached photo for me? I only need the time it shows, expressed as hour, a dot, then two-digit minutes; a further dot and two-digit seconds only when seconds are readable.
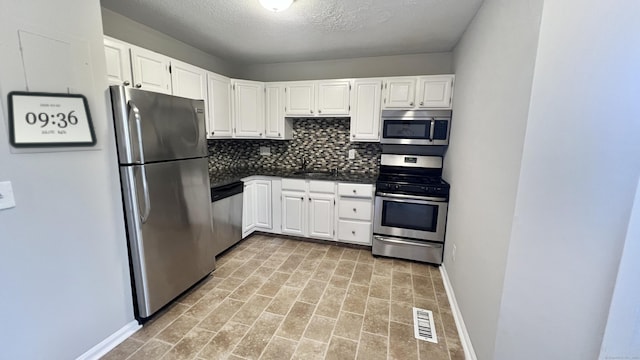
9.36
